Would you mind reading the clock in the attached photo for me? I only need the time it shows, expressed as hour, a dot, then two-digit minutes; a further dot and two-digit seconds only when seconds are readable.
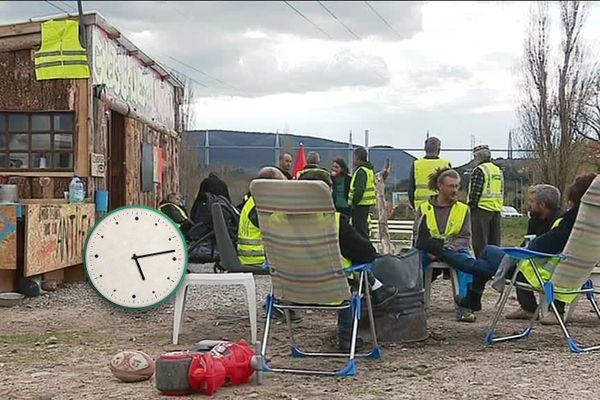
5.13
